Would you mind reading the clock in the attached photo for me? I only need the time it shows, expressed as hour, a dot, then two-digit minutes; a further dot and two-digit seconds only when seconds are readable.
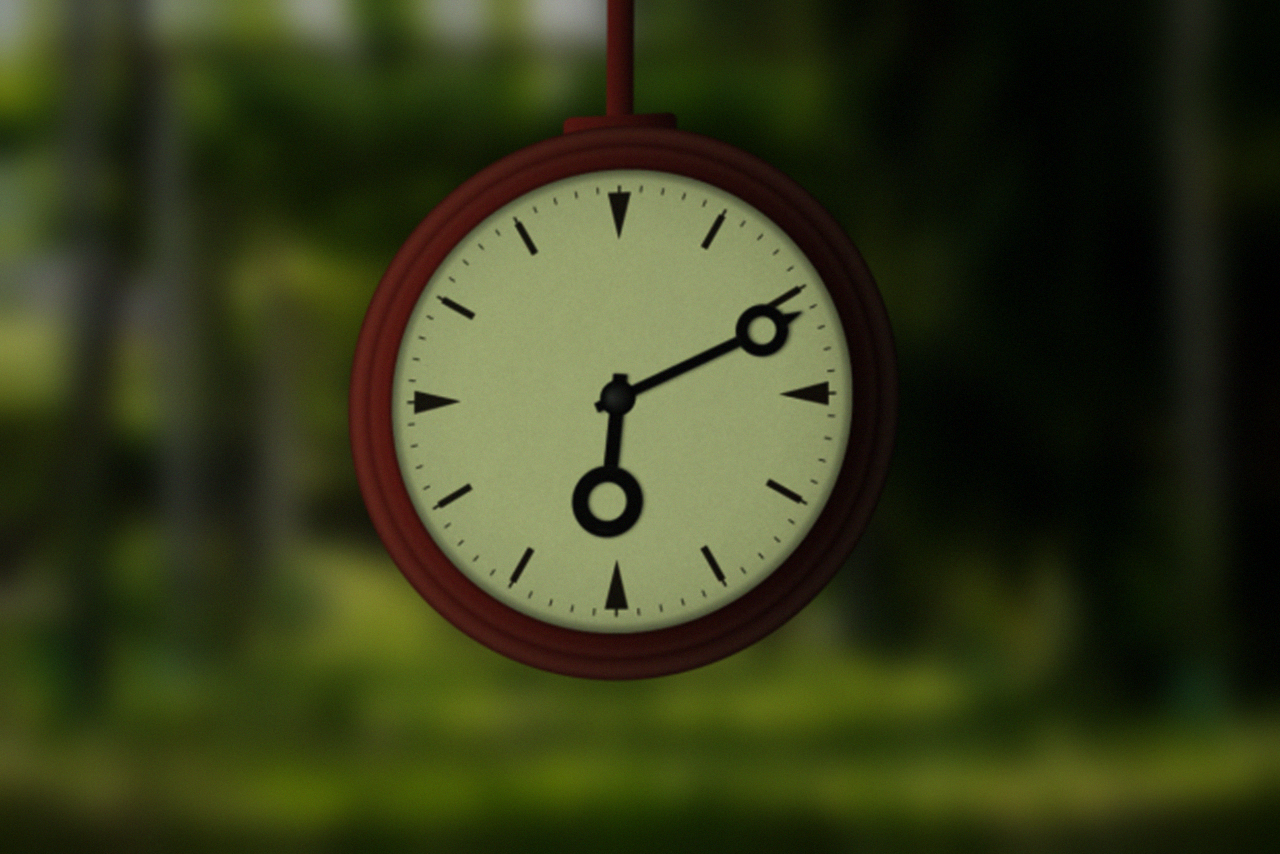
6.11
